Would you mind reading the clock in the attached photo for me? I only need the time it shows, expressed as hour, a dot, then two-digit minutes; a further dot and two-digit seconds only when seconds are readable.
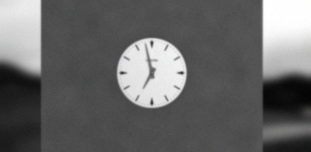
6.58
